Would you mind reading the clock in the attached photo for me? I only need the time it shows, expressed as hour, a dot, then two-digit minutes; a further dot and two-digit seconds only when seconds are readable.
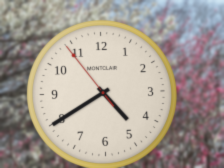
4.39.54
